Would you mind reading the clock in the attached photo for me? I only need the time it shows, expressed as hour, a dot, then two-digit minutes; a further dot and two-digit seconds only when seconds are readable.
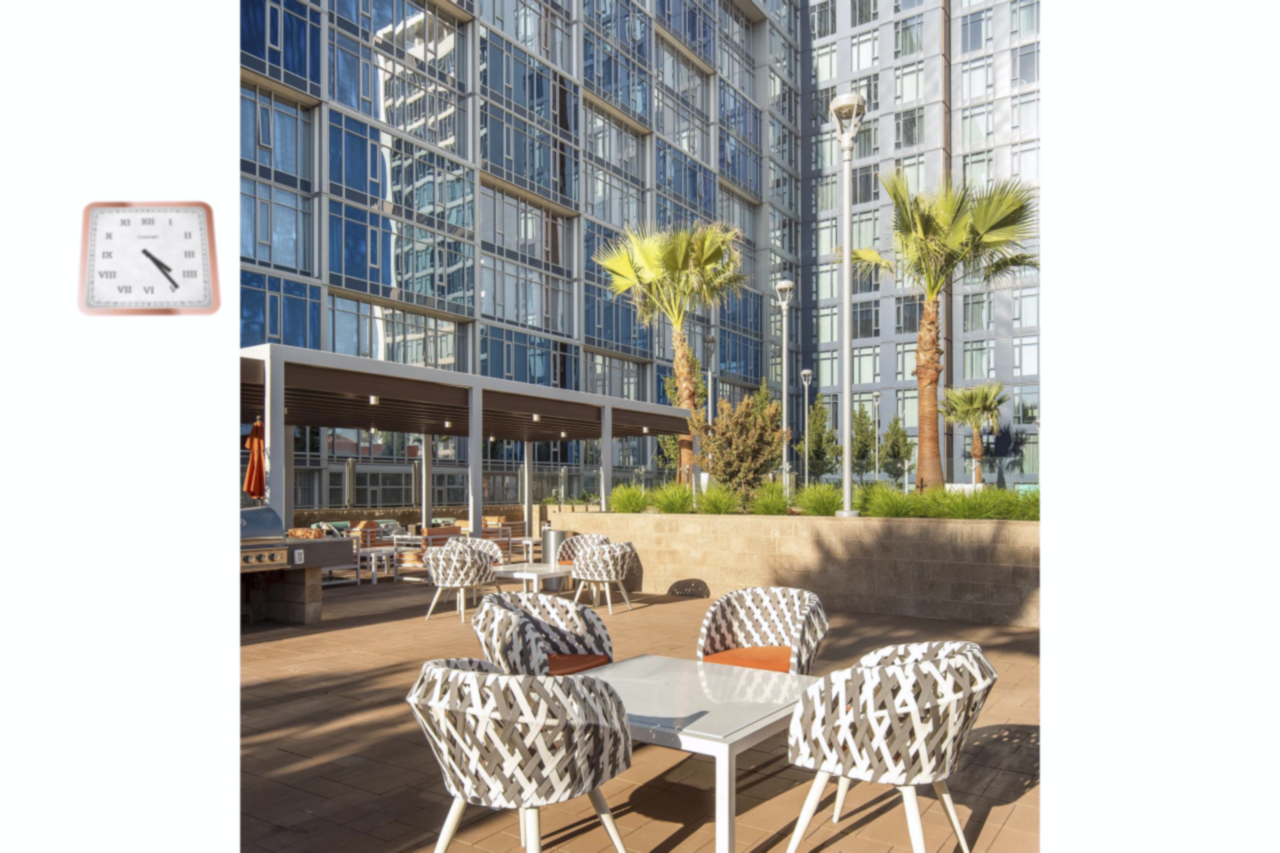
4.24
